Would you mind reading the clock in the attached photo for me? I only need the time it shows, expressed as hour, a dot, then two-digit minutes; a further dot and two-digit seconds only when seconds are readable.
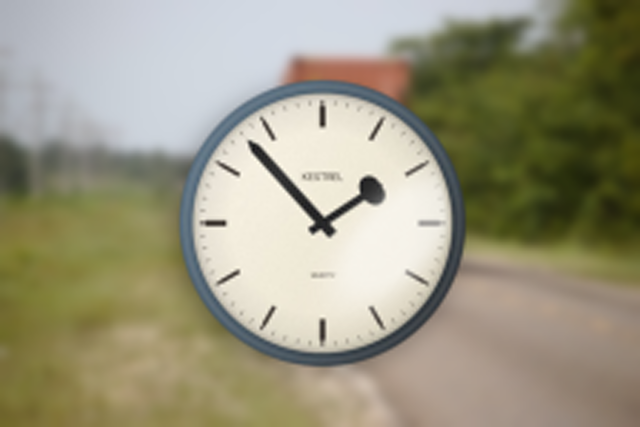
1.53
